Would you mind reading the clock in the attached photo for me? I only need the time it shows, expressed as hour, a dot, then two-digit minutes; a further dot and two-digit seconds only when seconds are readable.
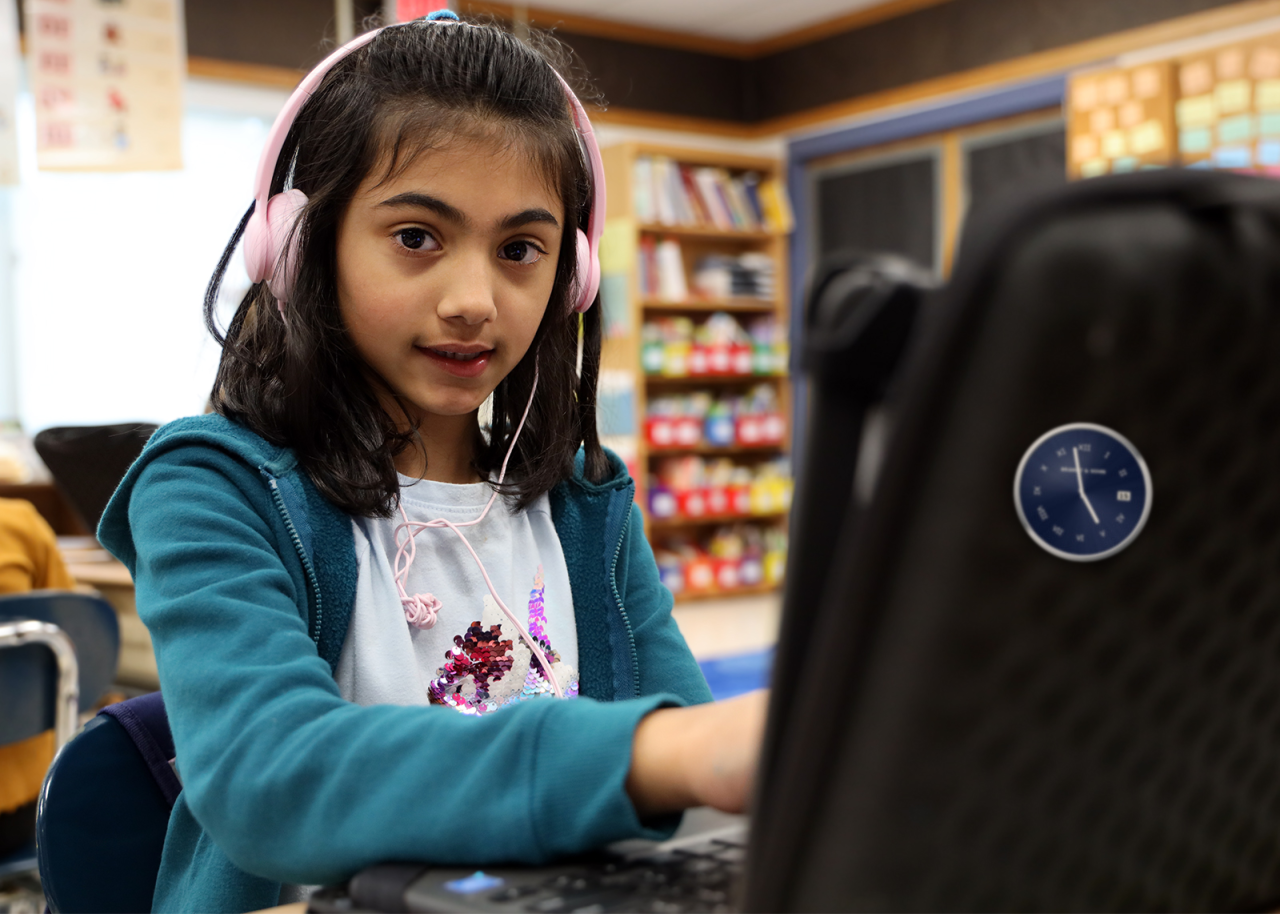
4.58
